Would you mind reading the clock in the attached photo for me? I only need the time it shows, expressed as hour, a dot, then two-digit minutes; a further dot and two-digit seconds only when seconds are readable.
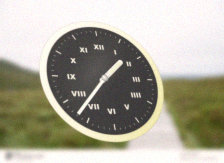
1.37
